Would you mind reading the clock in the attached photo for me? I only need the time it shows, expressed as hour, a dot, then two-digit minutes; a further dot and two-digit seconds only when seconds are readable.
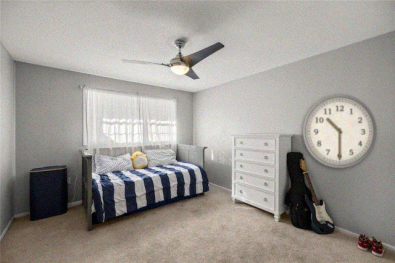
10.30
